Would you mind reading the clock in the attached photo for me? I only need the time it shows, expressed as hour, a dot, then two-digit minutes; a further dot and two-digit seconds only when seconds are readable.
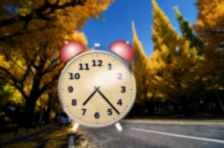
7.23
